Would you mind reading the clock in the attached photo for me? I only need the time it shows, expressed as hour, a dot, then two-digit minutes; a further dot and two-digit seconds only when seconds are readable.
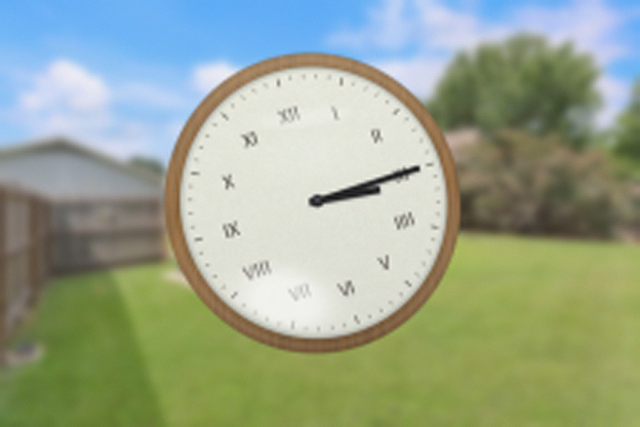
3.15
